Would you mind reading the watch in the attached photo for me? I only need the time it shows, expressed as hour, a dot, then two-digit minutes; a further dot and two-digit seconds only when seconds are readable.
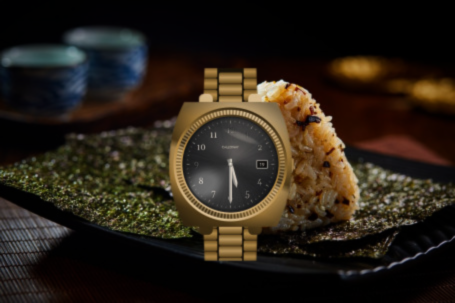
5.30
